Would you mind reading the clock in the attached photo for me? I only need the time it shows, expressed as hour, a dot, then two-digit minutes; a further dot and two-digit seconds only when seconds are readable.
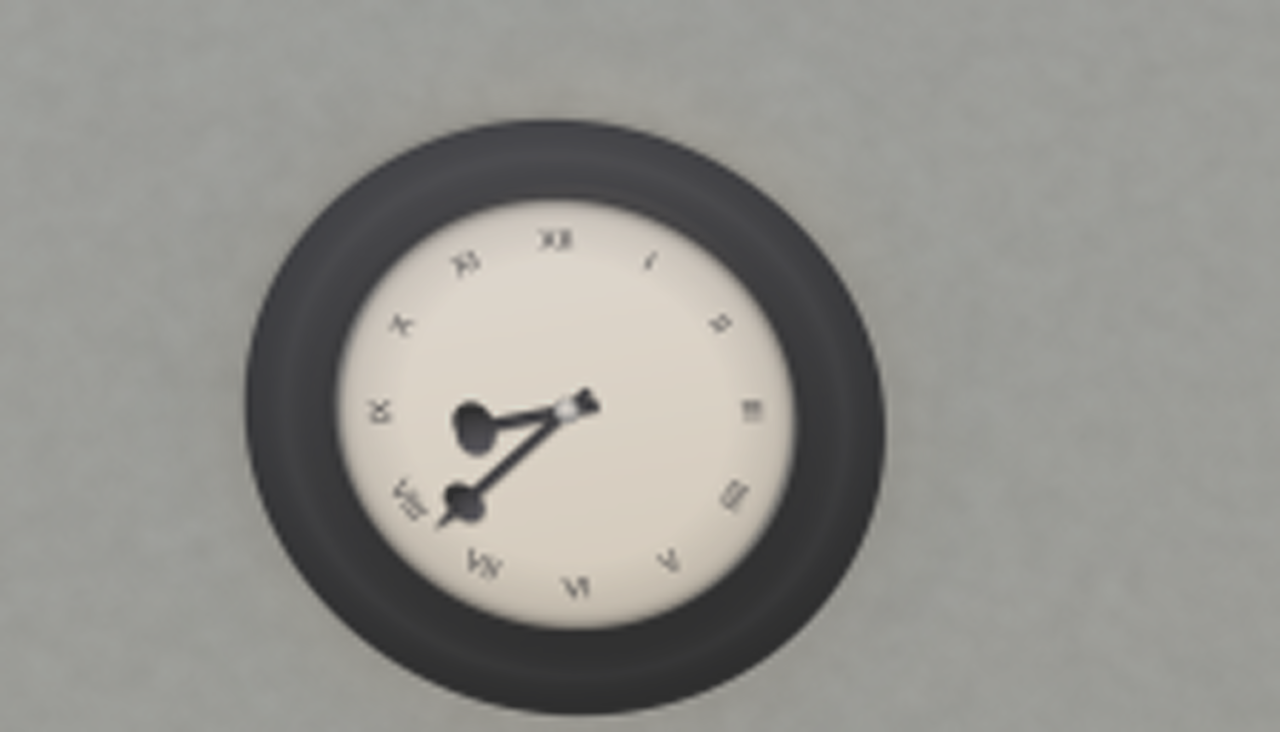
8.38
